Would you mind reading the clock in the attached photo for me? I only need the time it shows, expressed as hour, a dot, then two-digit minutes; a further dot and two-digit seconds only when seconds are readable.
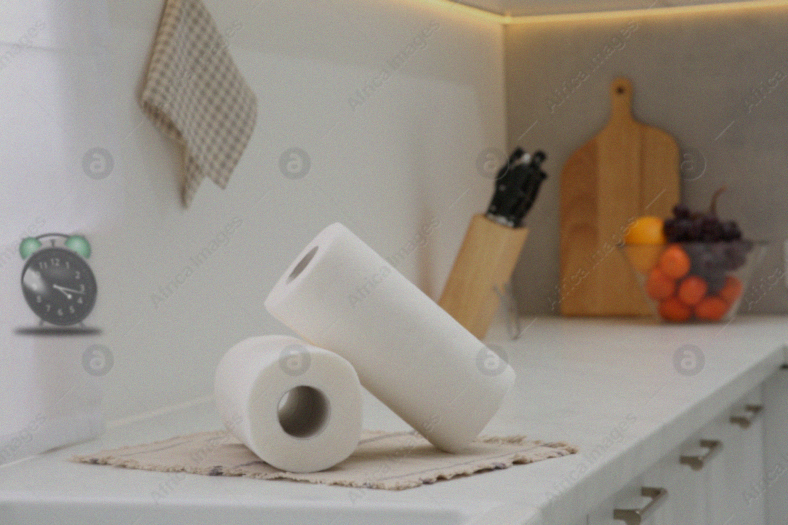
4.17
